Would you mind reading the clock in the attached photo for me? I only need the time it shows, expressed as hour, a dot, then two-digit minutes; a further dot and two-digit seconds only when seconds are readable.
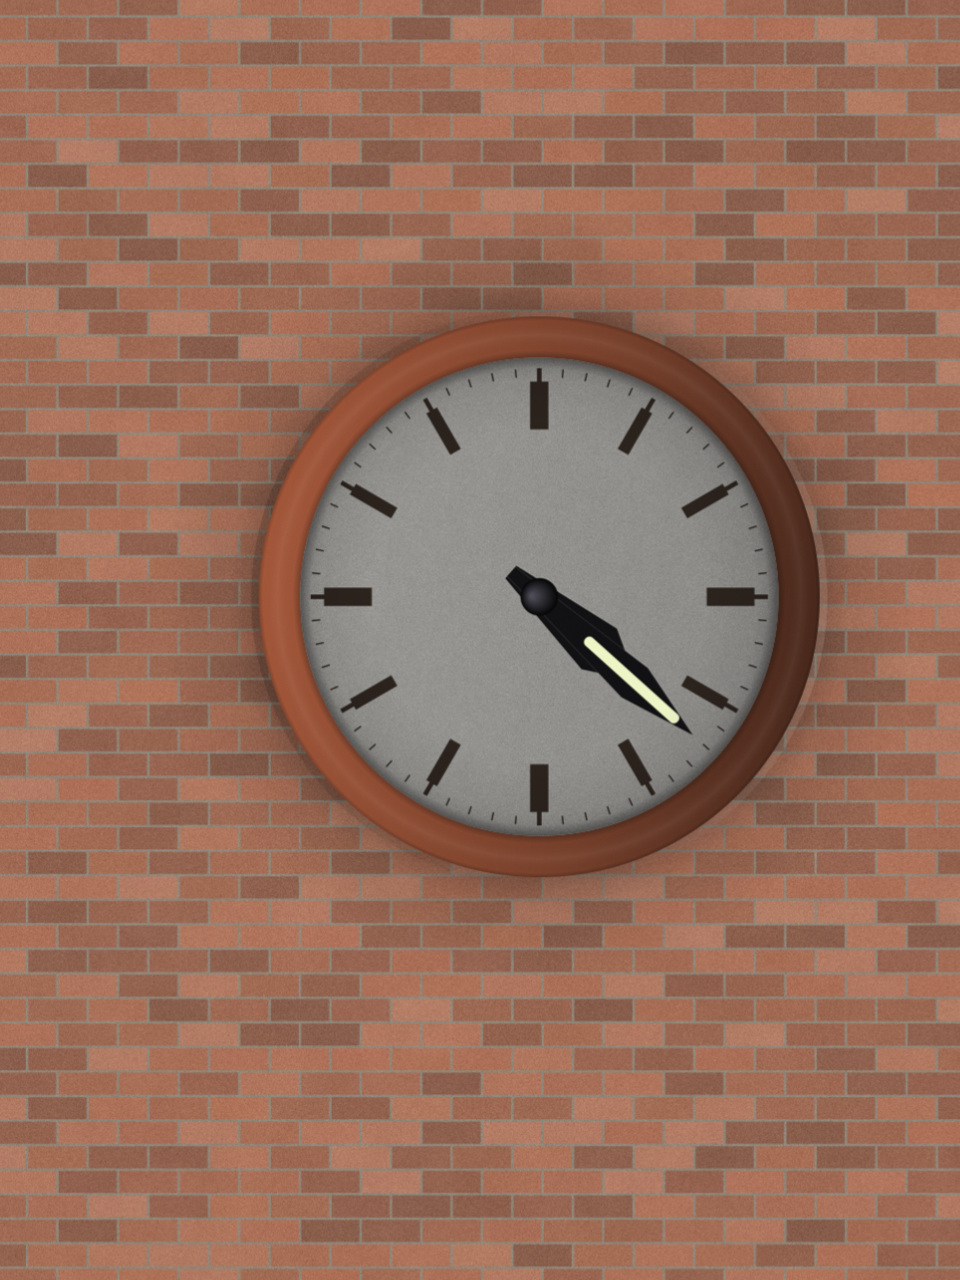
4.22
